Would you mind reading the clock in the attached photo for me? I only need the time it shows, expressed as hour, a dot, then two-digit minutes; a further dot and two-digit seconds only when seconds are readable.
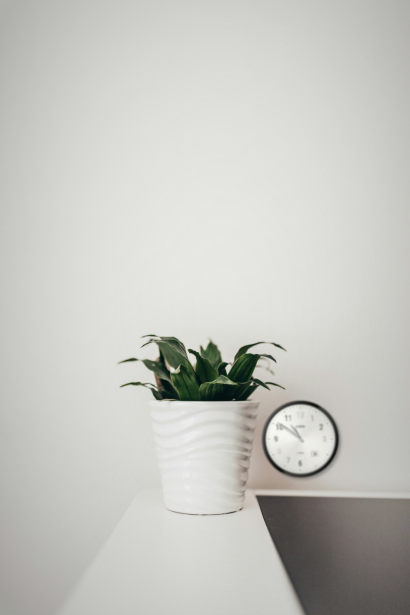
10.51
